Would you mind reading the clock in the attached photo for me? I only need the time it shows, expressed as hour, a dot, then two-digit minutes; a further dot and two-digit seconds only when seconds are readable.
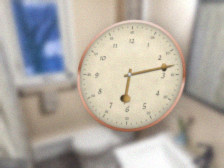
6.13
